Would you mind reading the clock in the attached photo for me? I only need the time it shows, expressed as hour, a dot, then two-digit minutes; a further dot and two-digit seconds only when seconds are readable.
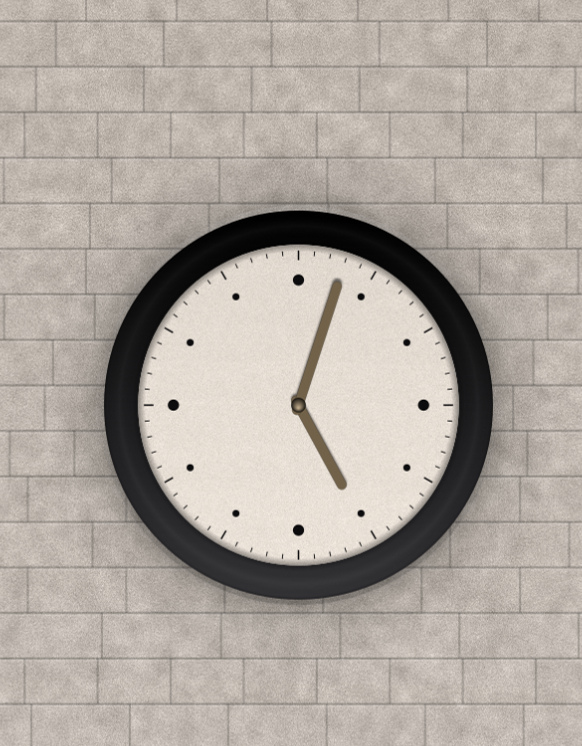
5.03
